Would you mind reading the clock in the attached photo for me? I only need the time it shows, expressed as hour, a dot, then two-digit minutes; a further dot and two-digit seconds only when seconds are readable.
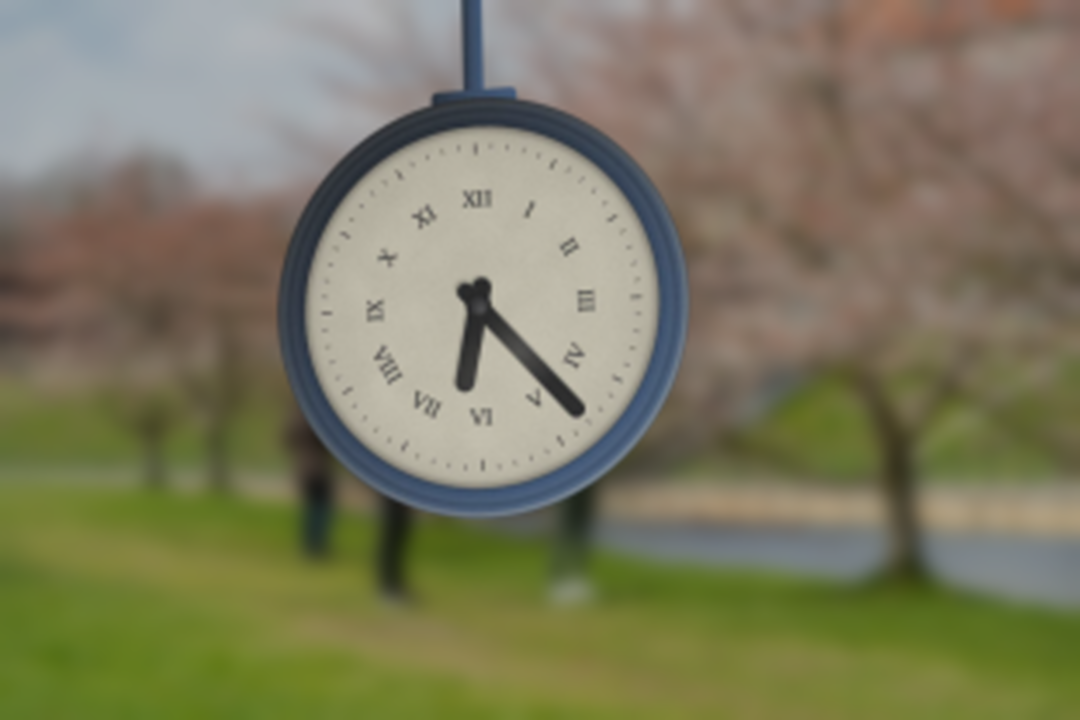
6.23
